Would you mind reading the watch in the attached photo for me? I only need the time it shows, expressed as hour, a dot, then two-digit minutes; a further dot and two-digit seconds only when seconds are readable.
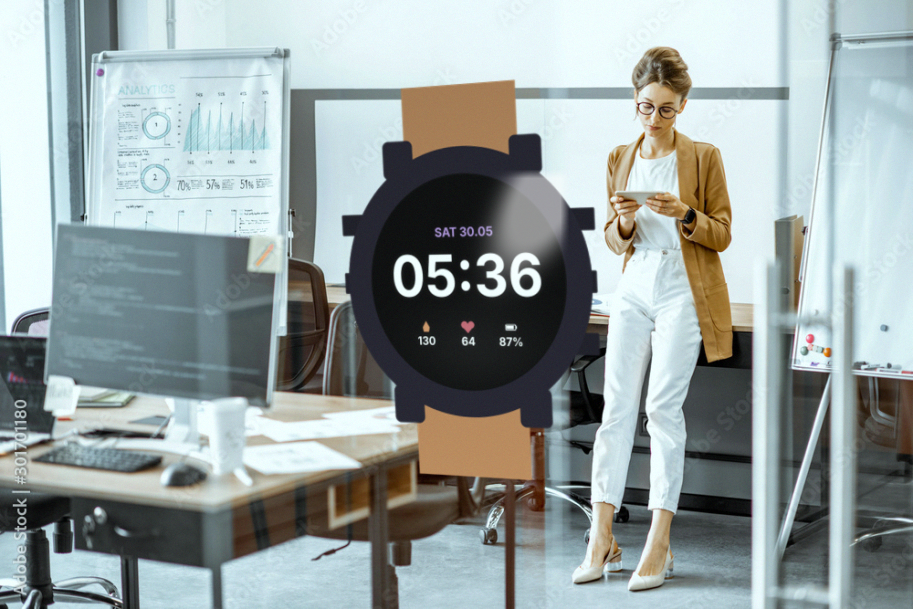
5.36
